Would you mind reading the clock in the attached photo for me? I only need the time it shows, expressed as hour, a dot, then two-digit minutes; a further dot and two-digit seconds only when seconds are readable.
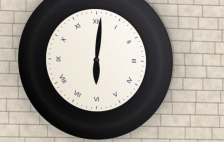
6.01
